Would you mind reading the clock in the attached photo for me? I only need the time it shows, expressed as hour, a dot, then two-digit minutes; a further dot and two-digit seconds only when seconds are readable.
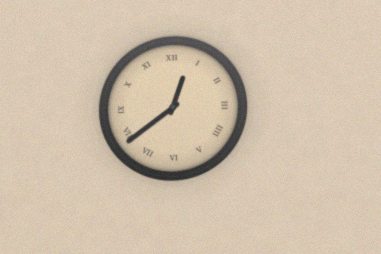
12.39
